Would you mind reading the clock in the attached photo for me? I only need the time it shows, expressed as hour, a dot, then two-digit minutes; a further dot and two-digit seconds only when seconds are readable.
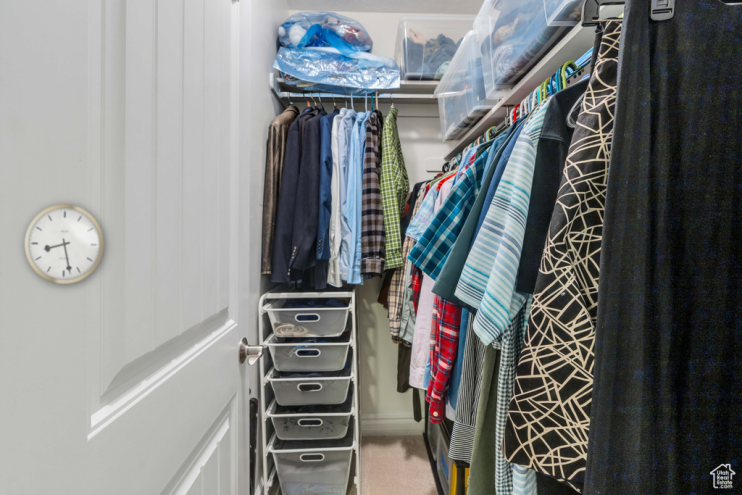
8.28
